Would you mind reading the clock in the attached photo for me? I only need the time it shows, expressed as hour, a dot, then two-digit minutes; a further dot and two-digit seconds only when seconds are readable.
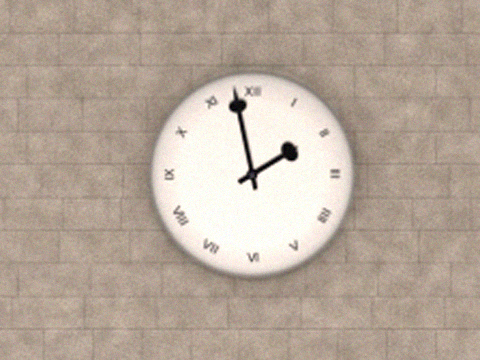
1.58
